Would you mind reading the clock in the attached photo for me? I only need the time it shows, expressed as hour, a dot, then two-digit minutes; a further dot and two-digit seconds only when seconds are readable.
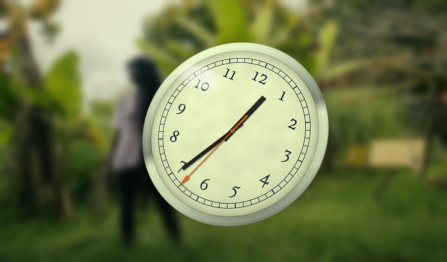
12.34.33
